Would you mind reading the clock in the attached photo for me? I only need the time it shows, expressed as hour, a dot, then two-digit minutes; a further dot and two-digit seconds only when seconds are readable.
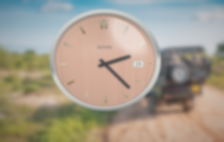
2.23
